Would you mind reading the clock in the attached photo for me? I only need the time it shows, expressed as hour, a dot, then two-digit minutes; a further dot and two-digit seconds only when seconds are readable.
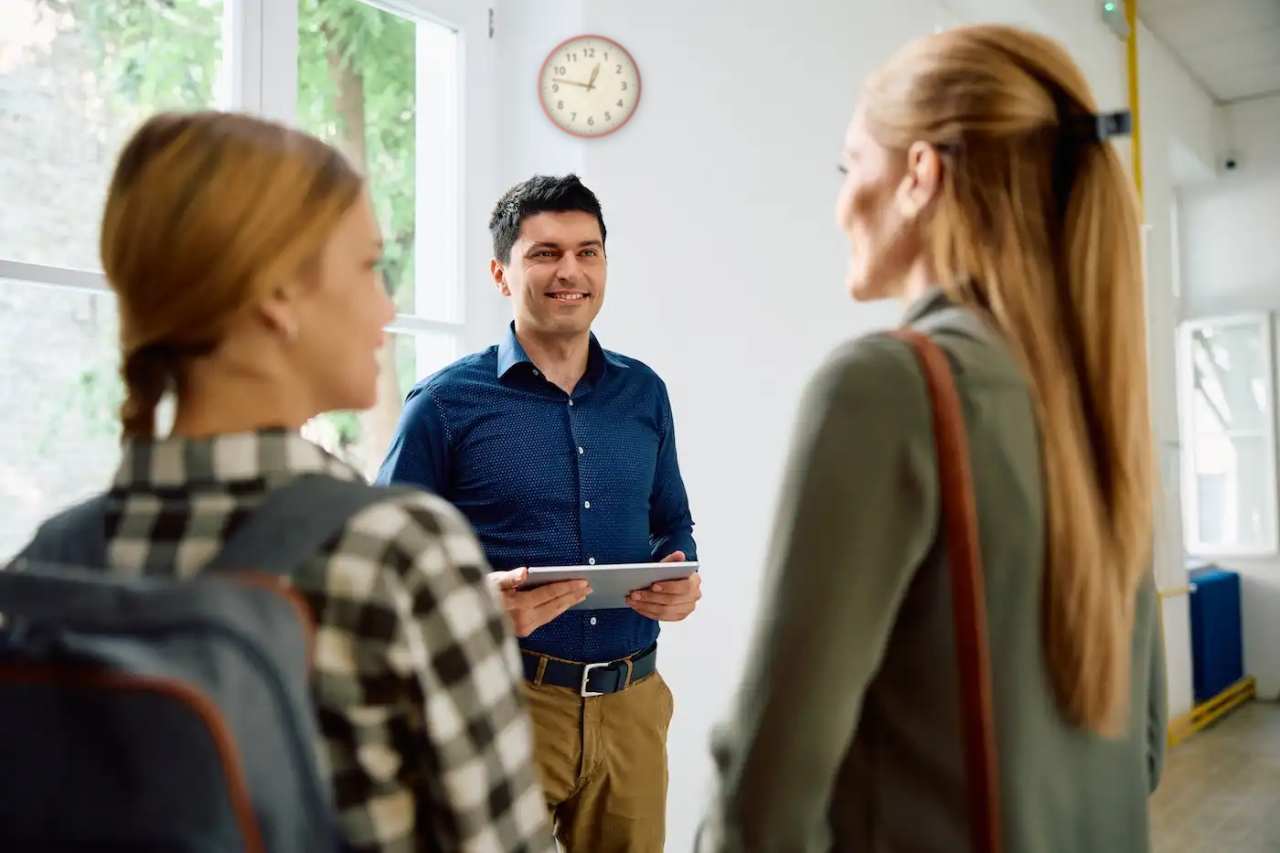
12.47
